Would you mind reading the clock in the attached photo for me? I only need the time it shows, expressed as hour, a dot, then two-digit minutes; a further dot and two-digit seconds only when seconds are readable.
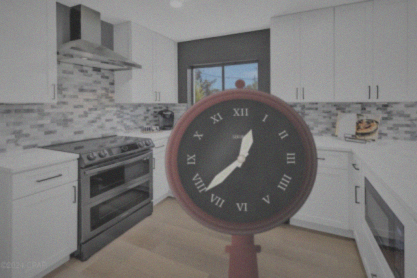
12.38
